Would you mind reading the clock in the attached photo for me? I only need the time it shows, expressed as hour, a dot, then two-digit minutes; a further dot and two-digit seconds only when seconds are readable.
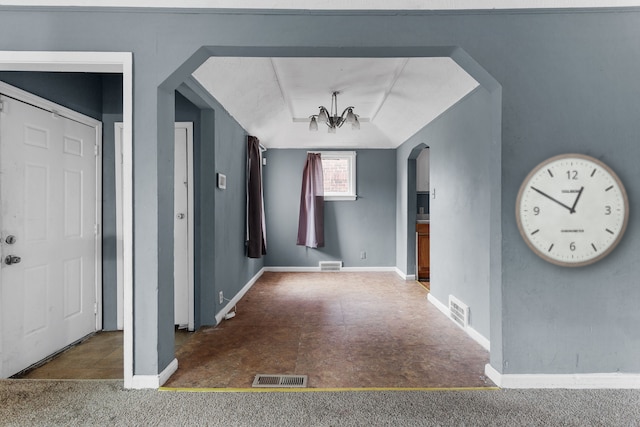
12.50
